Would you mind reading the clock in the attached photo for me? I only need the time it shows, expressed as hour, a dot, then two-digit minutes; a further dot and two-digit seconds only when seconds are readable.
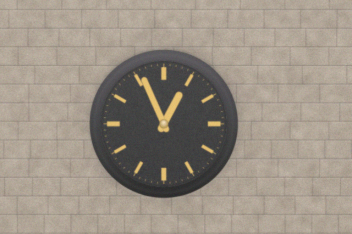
12.56
